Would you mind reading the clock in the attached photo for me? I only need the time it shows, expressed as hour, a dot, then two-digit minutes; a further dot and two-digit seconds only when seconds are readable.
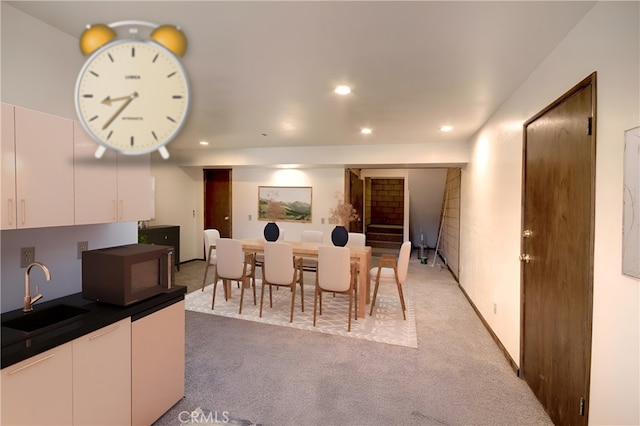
8.37
